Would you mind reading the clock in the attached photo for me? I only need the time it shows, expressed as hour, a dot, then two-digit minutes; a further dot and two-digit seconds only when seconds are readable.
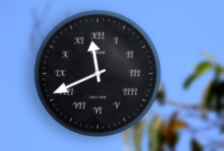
11.41
